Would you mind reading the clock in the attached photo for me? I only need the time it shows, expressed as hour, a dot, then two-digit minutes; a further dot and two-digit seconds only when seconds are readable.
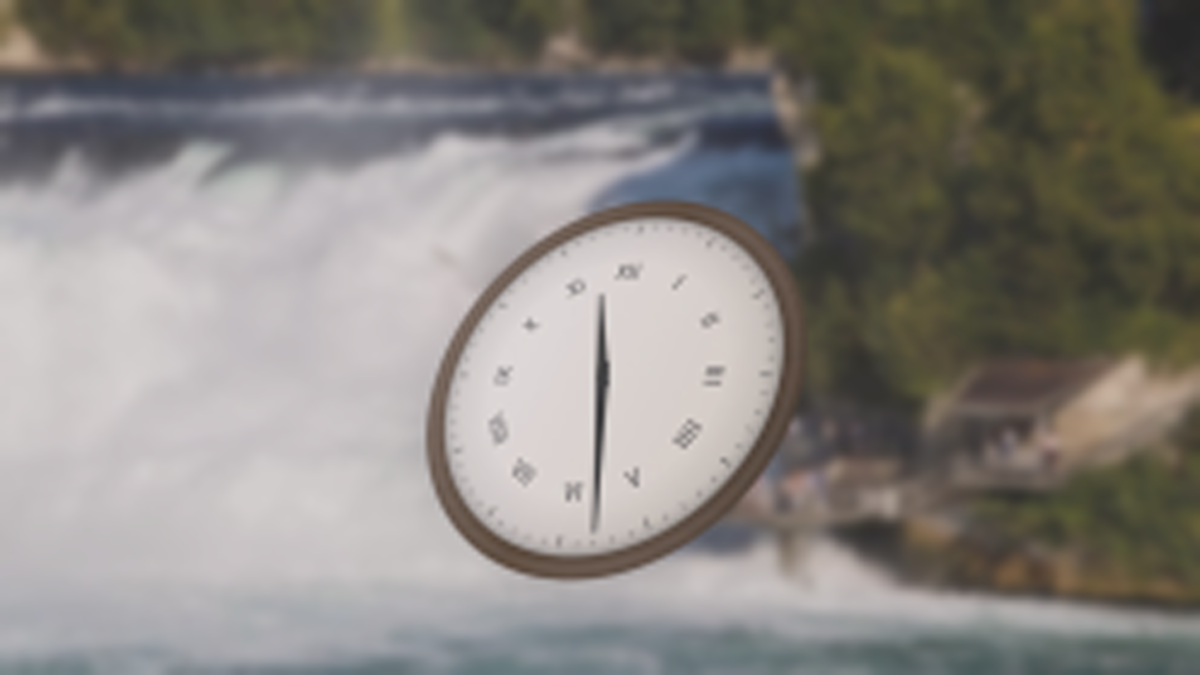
11.28
